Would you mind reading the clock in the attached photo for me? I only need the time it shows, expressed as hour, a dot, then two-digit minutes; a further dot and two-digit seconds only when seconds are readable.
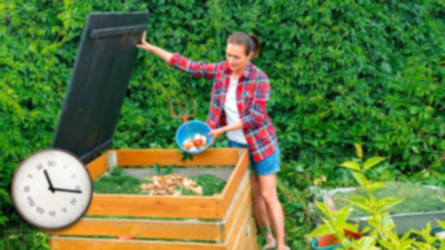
11.16
